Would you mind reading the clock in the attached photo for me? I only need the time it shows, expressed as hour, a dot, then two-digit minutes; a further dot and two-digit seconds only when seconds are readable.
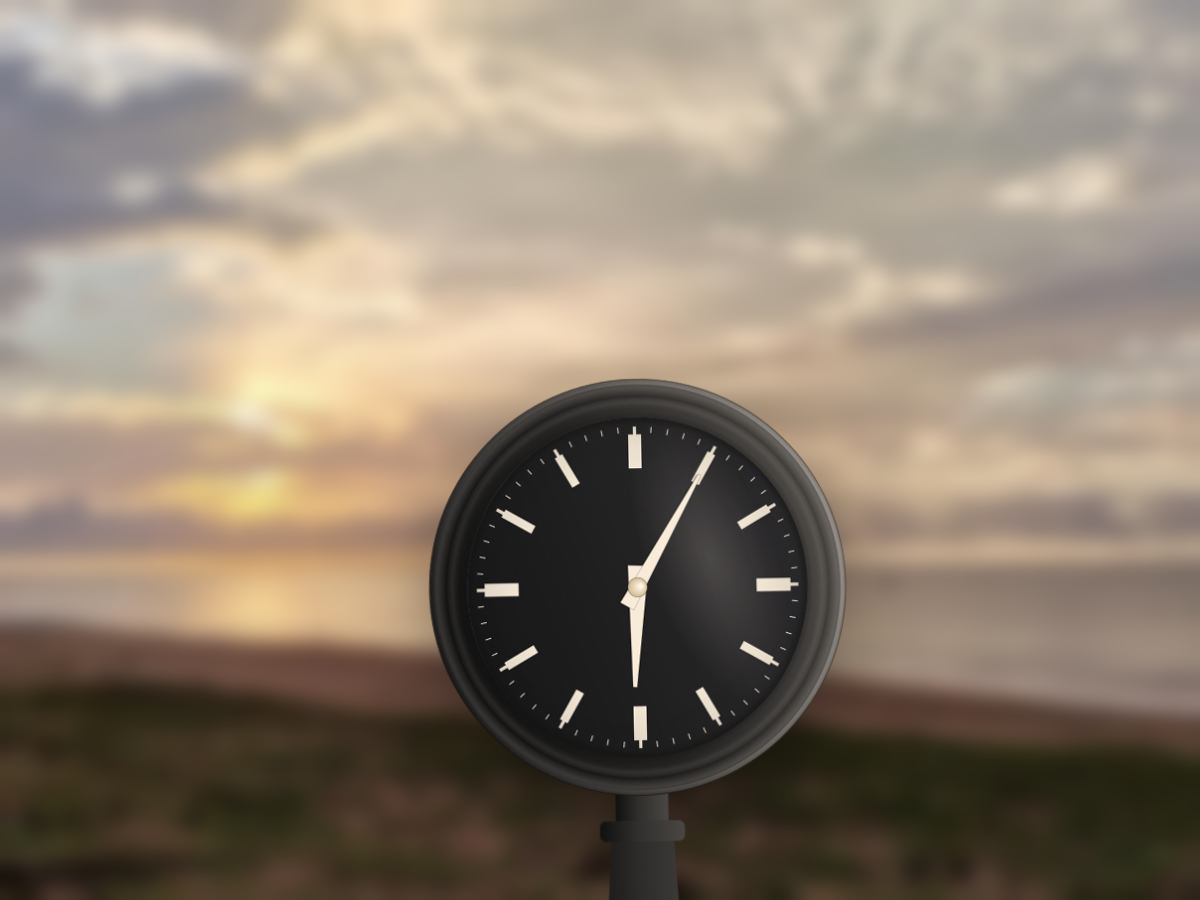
6.05
